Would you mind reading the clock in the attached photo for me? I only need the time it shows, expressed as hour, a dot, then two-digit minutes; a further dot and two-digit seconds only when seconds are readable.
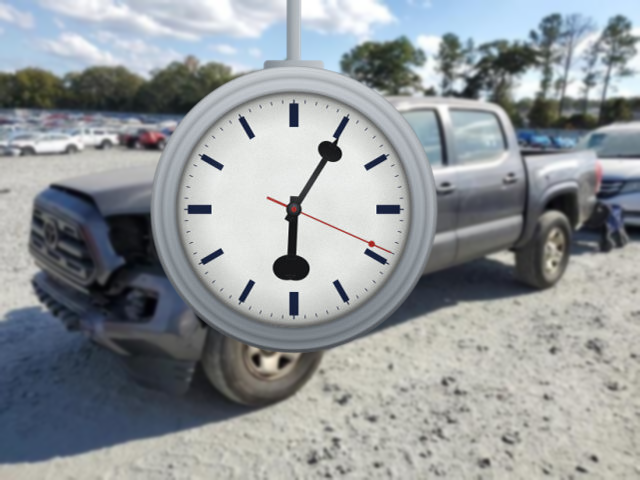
6.05.19
